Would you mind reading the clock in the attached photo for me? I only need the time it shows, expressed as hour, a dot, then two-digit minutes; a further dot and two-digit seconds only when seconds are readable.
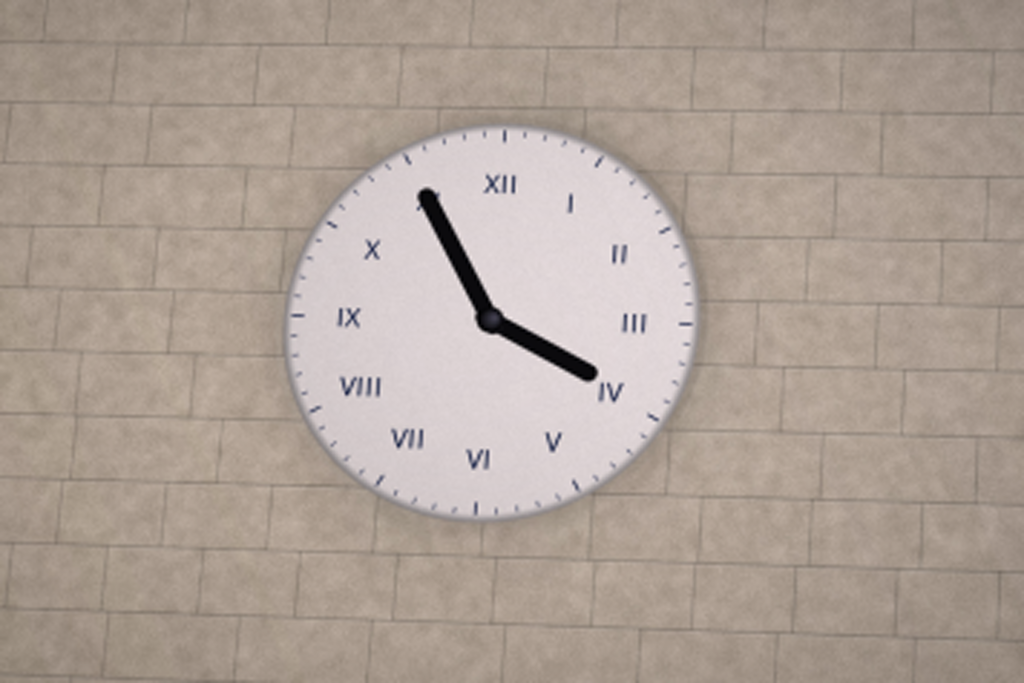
3.55
